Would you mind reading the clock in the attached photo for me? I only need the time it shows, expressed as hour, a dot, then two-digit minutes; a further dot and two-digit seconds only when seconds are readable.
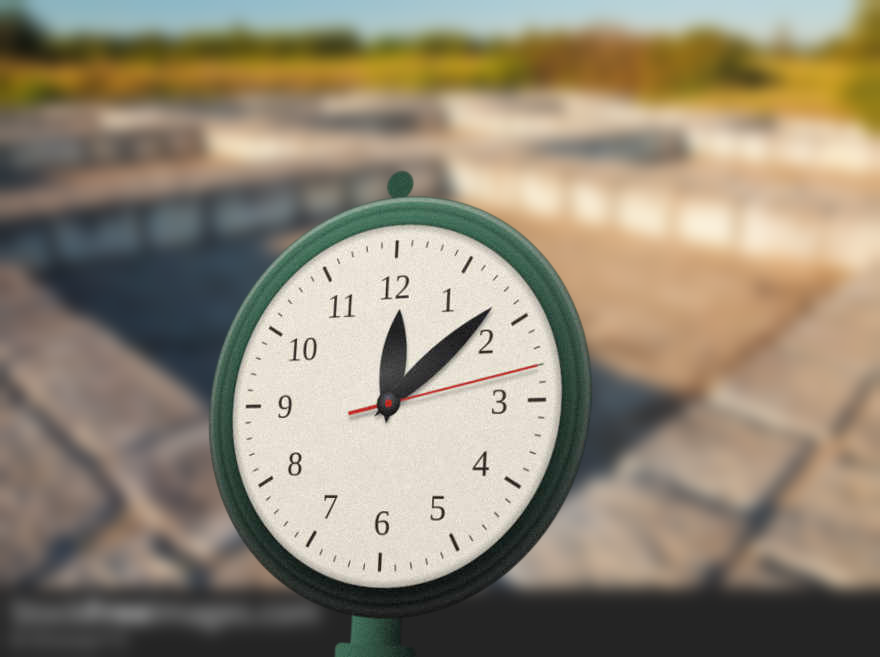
12.08.13
